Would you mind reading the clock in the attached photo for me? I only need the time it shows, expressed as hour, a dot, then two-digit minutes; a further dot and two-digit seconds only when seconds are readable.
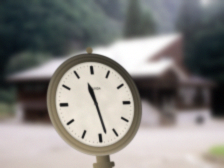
11.28
